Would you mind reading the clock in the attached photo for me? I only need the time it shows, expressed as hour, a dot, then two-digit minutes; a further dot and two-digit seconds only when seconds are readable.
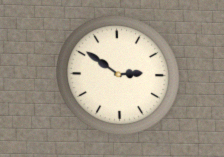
2.51
